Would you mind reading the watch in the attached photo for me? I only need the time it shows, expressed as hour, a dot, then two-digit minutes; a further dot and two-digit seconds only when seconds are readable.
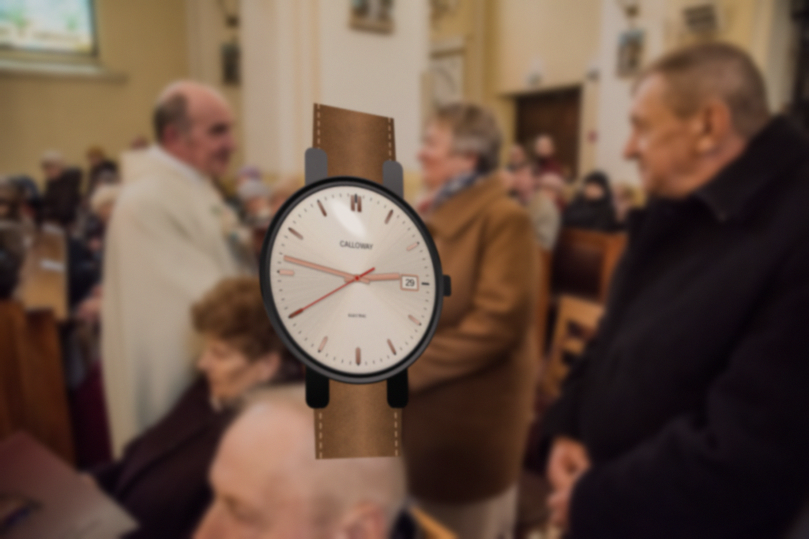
2.46.40
